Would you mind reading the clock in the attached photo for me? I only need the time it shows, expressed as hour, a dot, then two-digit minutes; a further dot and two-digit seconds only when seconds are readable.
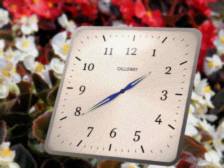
1.39
